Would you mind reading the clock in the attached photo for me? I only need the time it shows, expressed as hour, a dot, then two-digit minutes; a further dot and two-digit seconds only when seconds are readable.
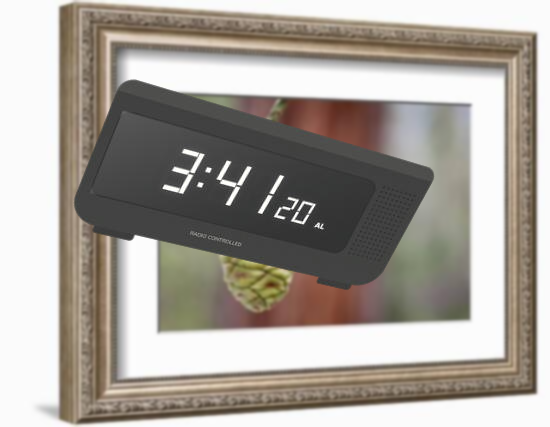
3.41.20
